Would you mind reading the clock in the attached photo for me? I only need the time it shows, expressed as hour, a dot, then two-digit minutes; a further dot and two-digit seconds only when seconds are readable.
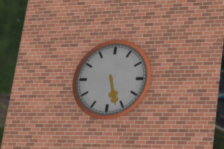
5.27
